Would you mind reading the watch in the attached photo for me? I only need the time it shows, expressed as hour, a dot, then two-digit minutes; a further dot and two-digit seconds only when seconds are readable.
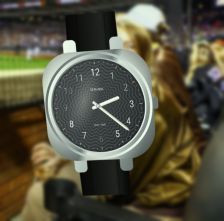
2.22
